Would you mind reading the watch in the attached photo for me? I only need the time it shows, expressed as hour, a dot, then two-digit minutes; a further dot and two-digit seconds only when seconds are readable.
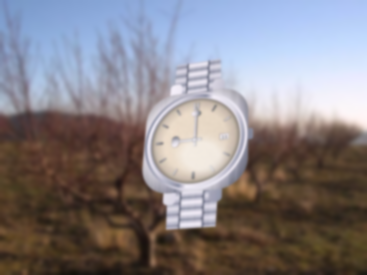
9.00
